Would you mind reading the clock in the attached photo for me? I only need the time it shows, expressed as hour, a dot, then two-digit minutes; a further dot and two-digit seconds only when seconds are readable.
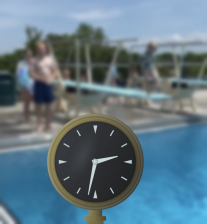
2.32
